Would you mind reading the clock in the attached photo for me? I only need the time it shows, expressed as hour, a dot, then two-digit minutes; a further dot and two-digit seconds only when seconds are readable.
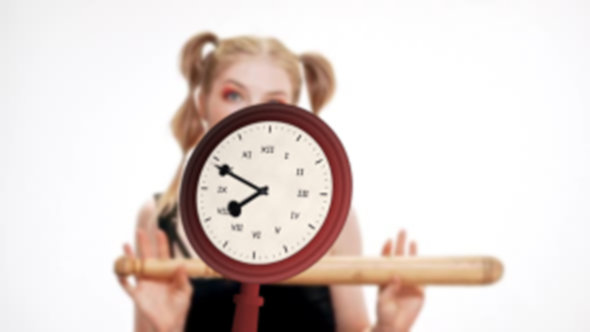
7.49
